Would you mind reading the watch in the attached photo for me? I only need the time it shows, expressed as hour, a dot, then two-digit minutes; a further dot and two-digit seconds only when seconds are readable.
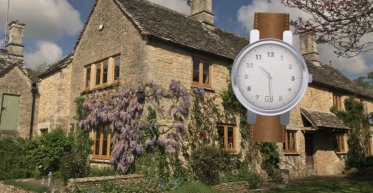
10.29
